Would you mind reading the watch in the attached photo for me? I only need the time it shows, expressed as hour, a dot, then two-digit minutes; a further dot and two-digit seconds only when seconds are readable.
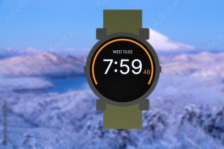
7.59
